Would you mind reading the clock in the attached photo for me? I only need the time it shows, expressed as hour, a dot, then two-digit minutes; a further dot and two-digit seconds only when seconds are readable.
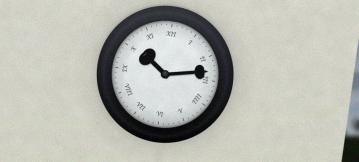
10.13
